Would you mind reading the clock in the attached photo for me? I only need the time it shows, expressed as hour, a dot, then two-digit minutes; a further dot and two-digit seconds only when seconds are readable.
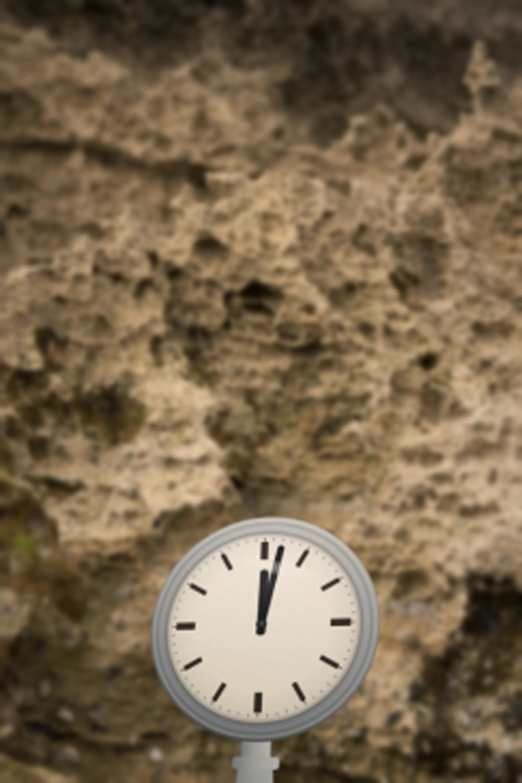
12.02
